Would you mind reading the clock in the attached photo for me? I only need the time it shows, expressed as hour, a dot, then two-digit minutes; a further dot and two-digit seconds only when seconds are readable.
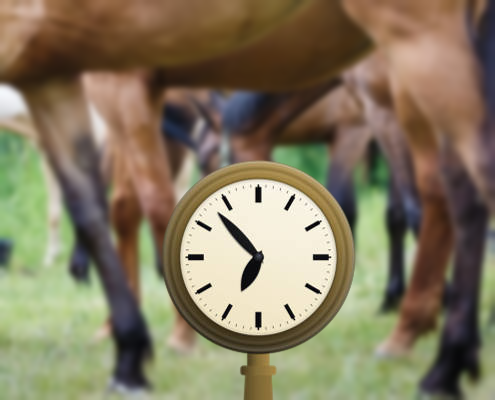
6.53
